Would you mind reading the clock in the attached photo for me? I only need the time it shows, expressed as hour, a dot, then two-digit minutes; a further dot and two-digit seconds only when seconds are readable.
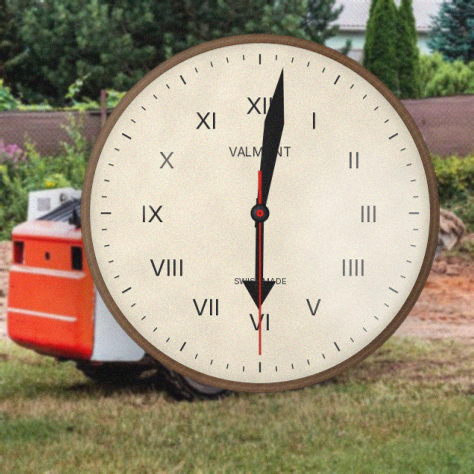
6.01.30
